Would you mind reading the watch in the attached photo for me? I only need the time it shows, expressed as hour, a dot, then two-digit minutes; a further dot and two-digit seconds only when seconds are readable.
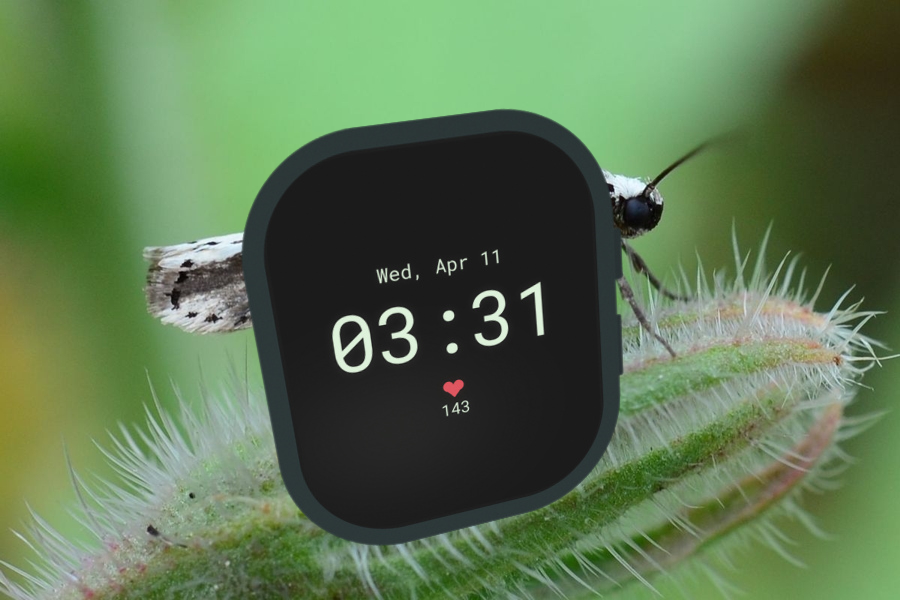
3.31
